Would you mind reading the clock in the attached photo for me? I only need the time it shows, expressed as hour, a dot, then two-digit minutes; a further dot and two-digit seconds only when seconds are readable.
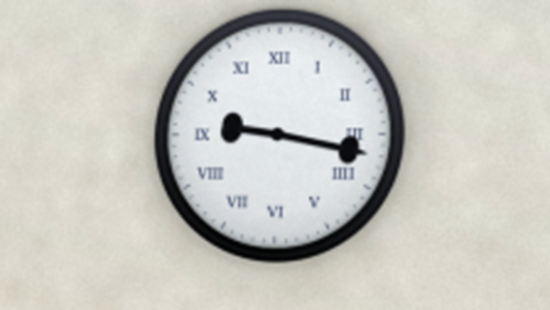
9.17
